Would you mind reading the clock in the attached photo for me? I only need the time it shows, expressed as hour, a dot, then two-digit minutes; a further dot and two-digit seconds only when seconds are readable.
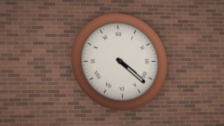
4.22
